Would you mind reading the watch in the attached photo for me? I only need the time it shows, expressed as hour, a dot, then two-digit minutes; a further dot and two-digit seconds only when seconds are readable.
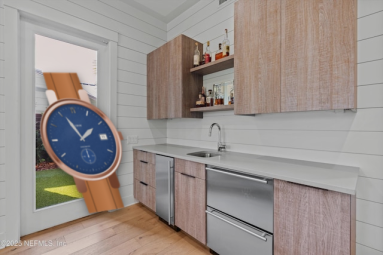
1.56
